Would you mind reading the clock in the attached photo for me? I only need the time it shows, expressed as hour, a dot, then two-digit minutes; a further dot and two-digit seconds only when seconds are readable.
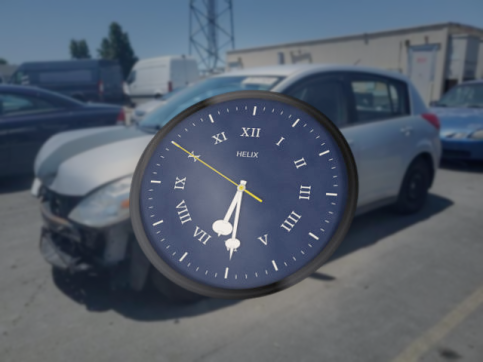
6.29.50
